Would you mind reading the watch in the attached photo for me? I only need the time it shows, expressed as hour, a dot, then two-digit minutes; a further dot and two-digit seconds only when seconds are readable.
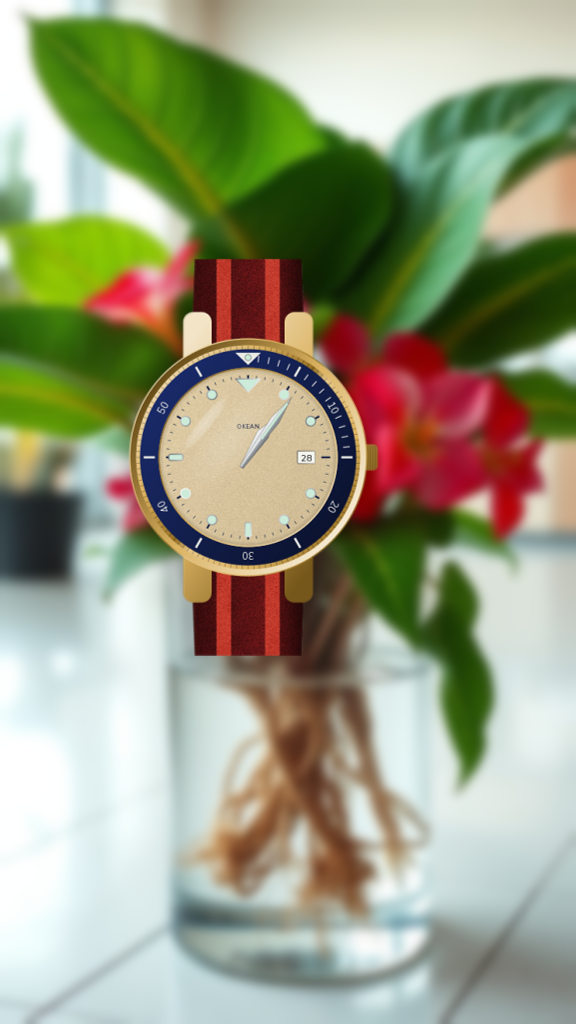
1.06
